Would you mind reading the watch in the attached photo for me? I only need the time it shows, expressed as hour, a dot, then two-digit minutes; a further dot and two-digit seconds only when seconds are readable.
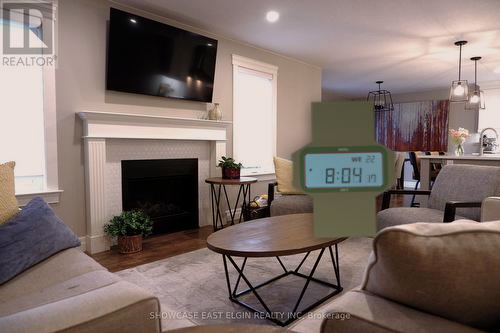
8.04
